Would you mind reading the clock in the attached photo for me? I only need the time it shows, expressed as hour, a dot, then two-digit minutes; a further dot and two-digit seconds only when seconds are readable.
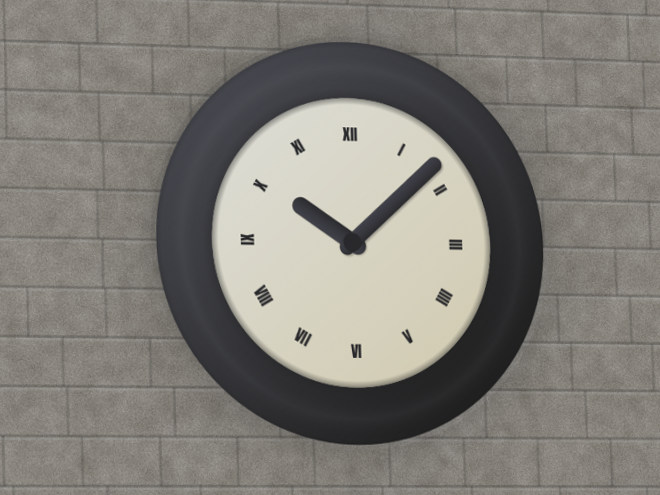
10.08
